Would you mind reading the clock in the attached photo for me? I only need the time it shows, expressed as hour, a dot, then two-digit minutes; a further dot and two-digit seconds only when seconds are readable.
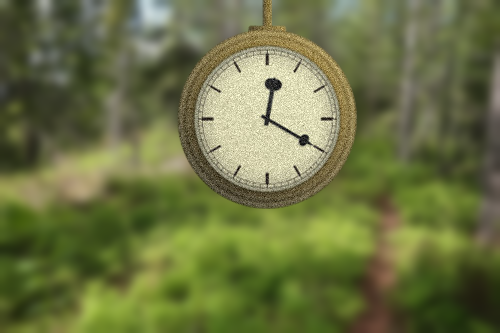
12.20
